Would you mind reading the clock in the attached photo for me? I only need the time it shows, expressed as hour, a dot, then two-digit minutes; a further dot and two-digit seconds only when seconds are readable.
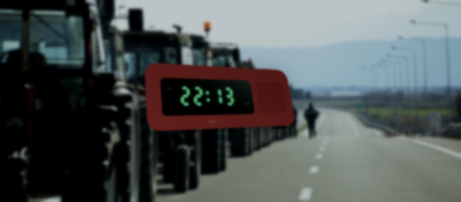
22.13
